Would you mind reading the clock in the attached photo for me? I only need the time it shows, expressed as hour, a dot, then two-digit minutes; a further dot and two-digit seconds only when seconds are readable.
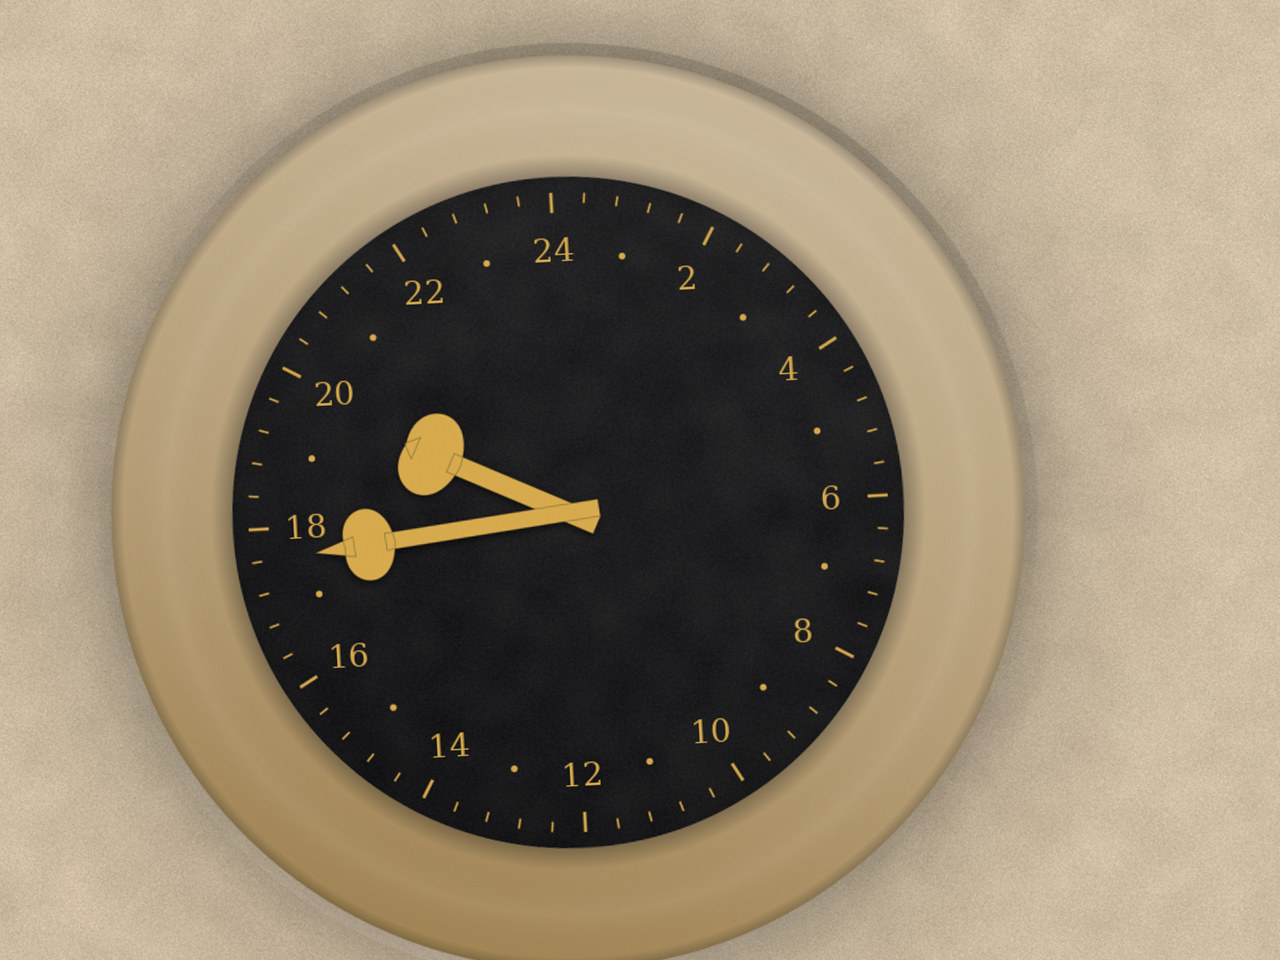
19.44
